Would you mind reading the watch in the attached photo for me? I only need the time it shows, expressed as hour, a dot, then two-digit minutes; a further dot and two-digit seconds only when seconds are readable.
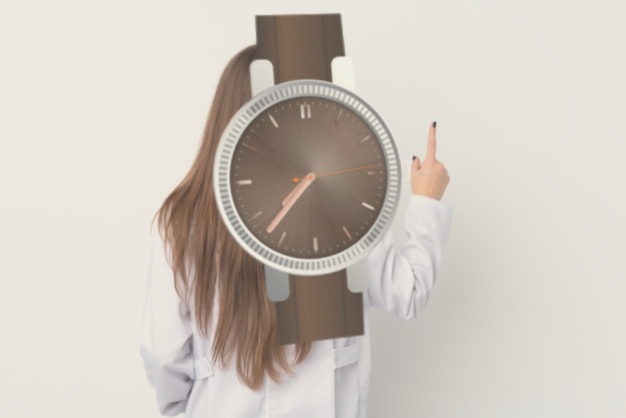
7.37.14
